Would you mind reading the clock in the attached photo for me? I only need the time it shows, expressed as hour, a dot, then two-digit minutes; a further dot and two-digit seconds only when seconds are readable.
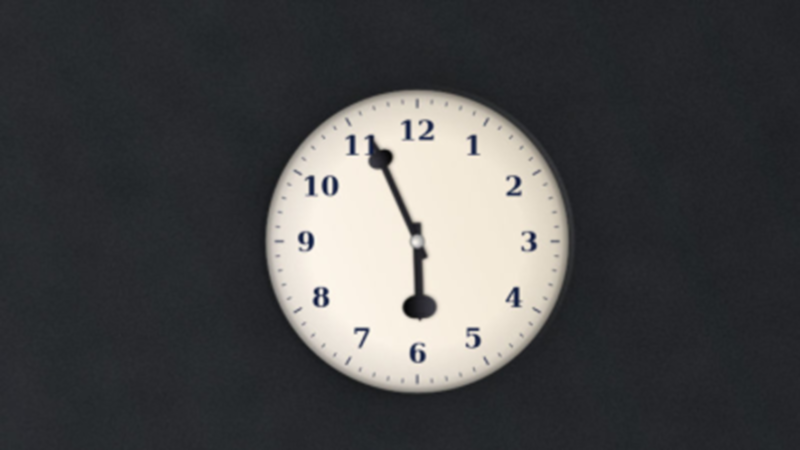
5.56
